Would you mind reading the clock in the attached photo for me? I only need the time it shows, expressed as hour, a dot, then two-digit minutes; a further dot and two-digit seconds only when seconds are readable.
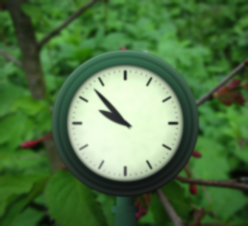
9.53
